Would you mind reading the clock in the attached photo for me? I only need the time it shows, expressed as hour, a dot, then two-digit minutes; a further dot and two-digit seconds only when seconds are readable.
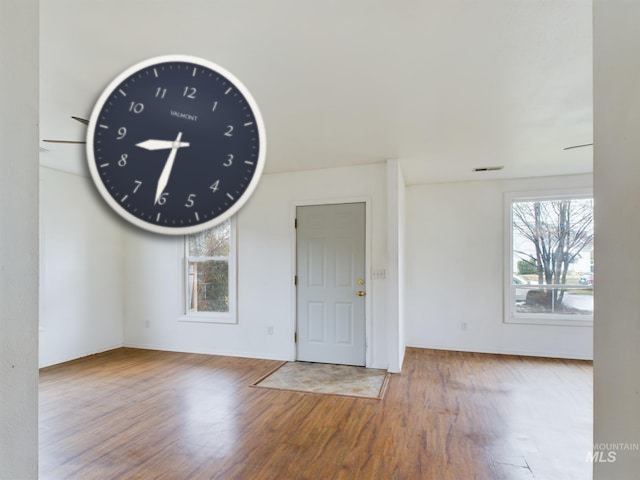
8.31
